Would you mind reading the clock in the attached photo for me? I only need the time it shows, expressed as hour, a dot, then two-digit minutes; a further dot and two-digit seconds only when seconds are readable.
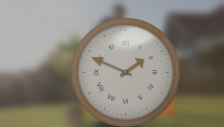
1.49
